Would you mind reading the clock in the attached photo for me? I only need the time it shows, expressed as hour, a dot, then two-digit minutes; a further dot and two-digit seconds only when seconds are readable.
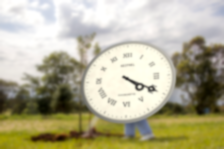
4.20
